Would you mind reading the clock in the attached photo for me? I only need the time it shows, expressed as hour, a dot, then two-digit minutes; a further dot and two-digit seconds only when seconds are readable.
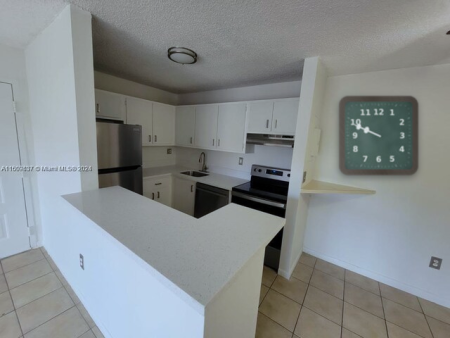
9.49
